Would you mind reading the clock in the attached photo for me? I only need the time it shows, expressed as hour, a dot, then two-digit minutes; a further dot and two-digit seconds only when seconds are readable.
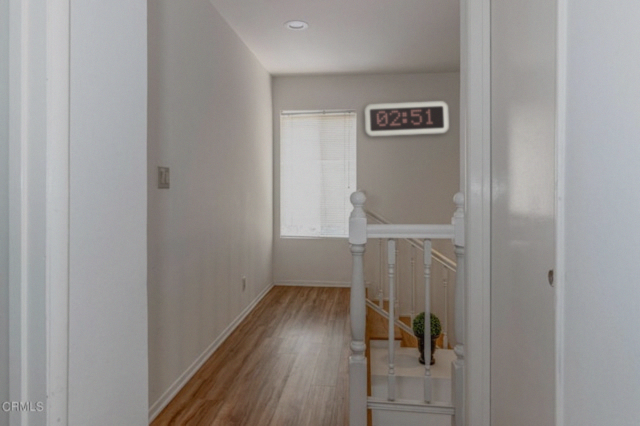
2.51
